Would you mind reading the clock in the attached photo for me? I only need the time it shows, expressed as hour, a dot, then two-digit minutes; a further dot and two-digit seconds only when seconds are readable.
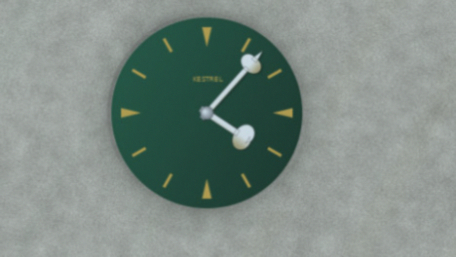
4.07
